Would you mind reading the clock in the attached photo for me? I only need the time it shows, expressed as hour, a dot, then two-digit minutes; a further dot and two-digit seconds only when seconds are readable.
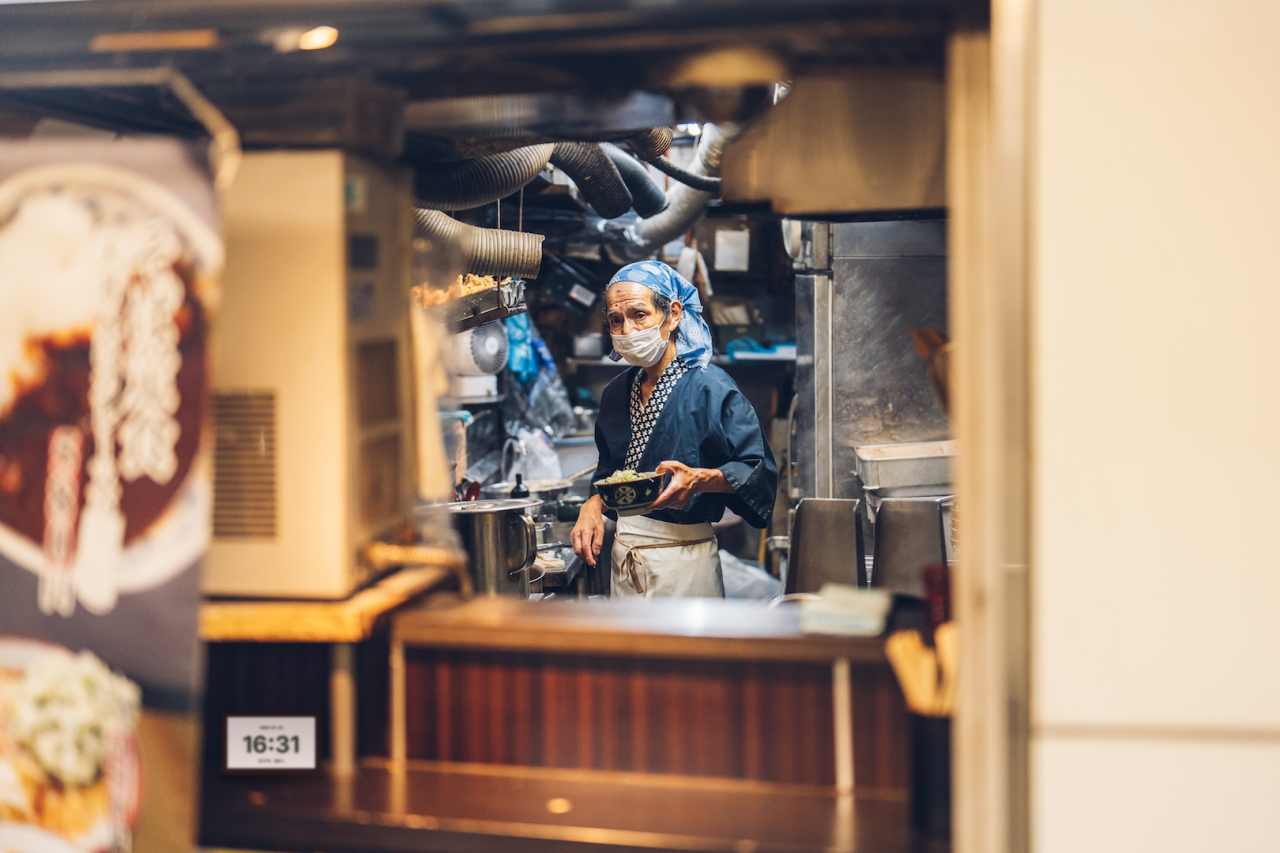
16.31
